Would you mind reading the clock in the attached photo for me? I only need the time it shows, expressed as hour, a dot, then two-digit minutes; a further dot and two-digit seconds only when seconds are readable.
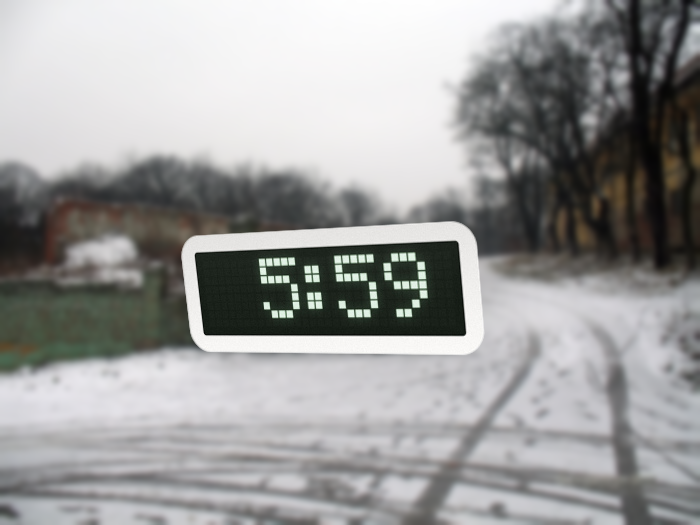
5.59
